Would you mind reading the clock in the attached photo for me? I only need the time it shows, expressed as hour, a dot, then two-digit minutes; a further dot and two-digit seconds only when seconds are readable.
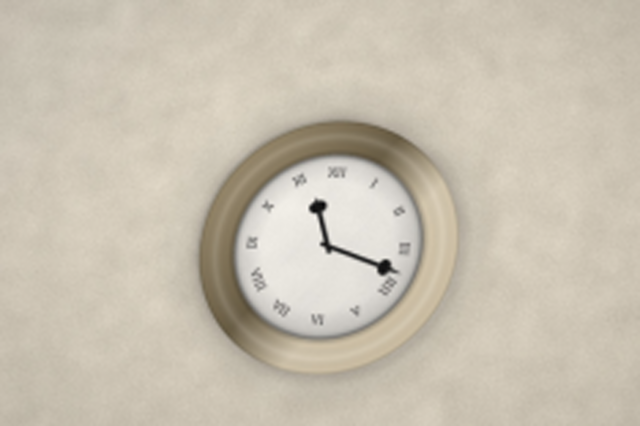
11.18
